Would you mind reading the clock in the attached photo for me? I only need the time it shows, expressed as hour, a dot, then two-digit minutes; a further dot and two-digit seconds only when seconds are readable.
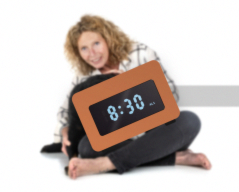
8.30
